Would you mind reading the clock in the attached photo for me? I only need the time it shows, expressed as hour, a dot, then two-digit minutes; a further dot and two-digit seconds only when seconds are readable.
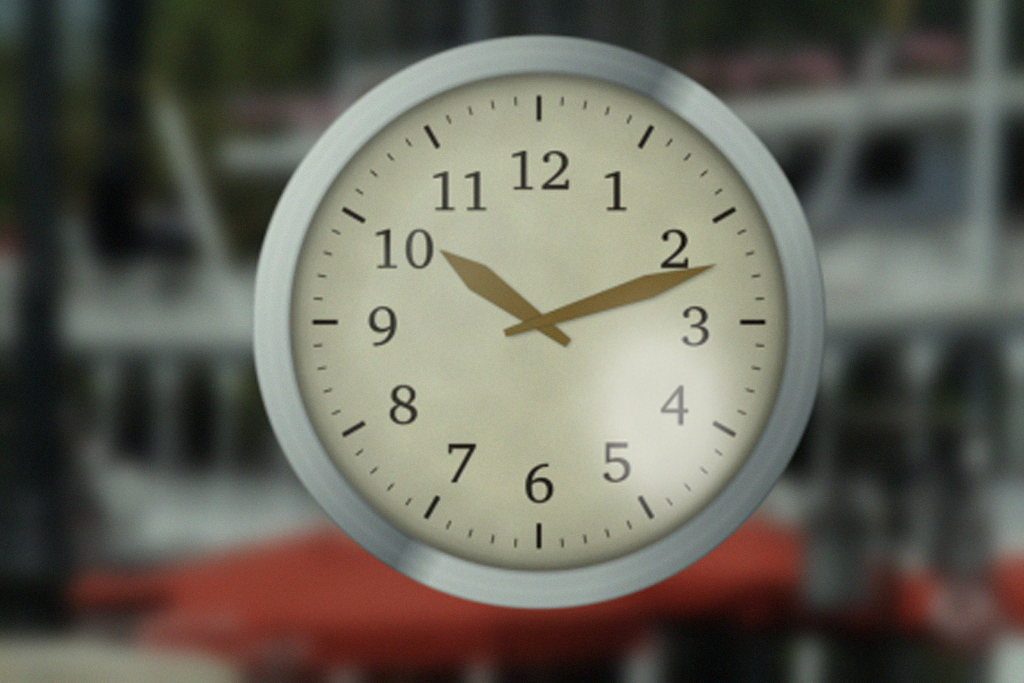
10.12
